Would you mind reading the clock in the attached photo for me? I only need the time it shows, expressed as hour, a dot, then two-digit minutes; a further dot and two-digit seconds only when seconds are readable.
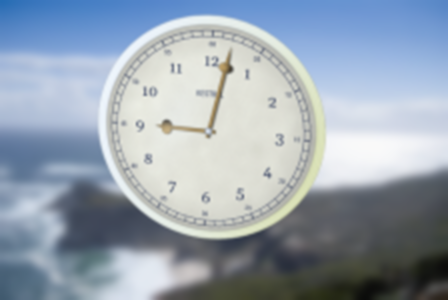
9.02
